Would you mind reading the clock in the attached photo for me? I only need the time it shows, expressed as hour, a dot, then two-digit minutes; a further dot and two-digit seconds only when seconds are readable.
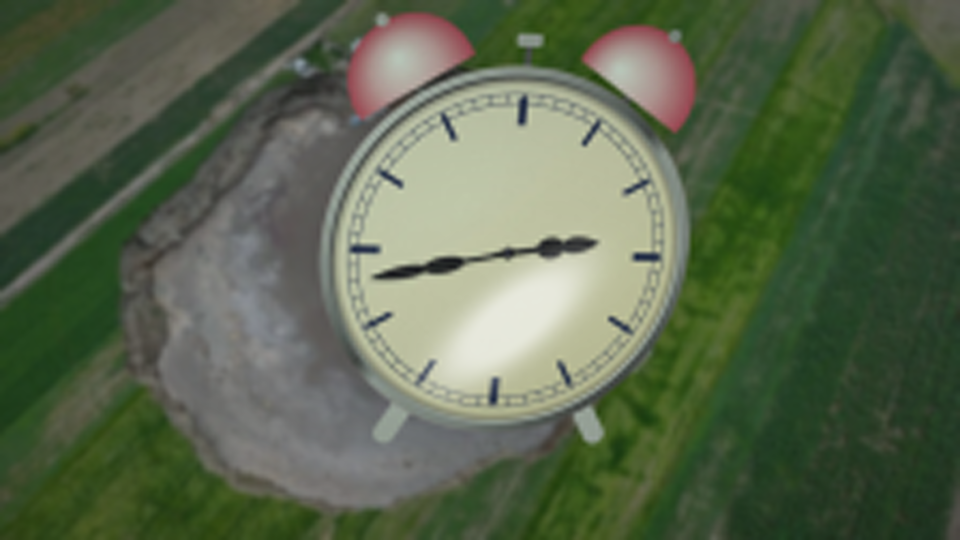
2.43
